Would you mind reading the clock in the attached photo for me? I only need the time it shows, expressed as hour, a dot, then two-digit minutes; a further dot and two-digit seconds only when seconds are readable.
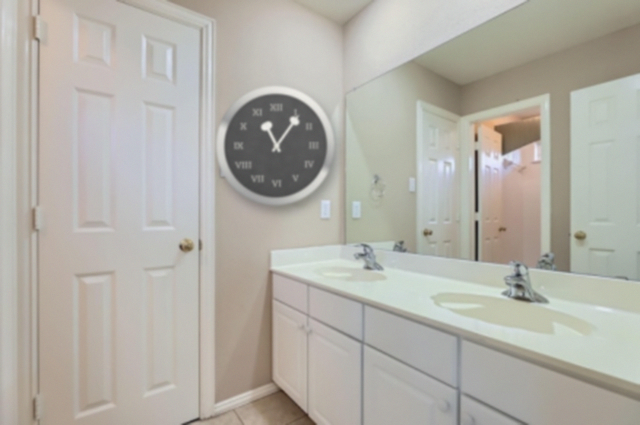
11.06
